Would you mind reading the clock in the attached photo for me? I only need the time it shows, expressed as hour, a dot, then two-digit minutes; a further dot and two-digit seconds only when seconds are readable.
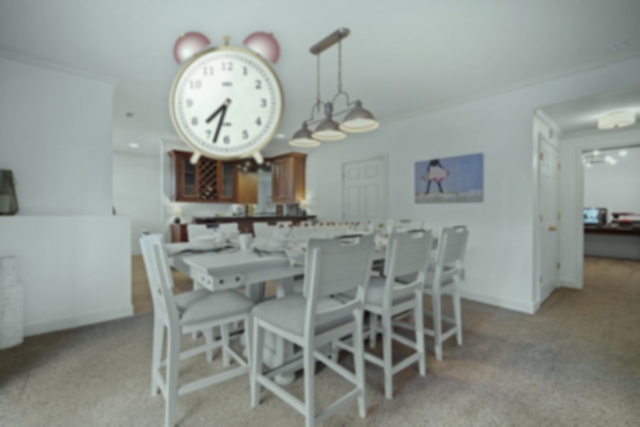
7.33
